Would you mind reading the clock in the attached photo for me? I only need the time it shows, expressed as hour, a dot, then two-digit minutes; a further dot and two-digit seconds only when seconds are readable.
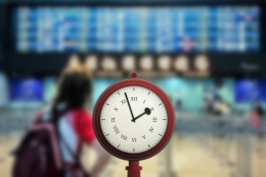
1.57
